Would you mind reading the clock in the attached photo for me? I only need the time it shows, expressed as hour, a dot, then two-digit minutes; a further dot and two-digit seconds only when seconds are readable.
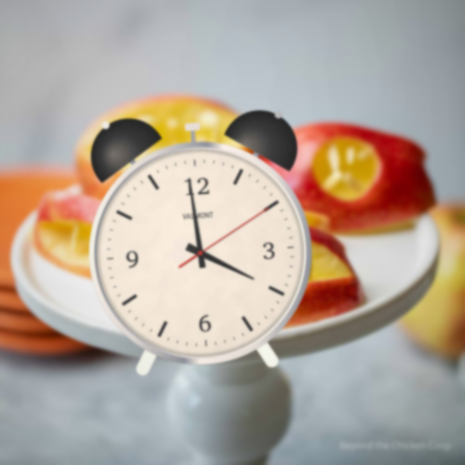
3.59.10
